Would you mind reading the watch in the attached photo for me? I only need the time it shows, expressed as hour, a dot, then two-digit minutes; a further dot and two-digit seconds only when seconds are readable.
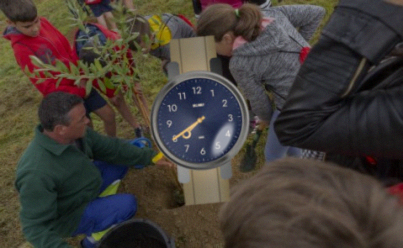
7.40
